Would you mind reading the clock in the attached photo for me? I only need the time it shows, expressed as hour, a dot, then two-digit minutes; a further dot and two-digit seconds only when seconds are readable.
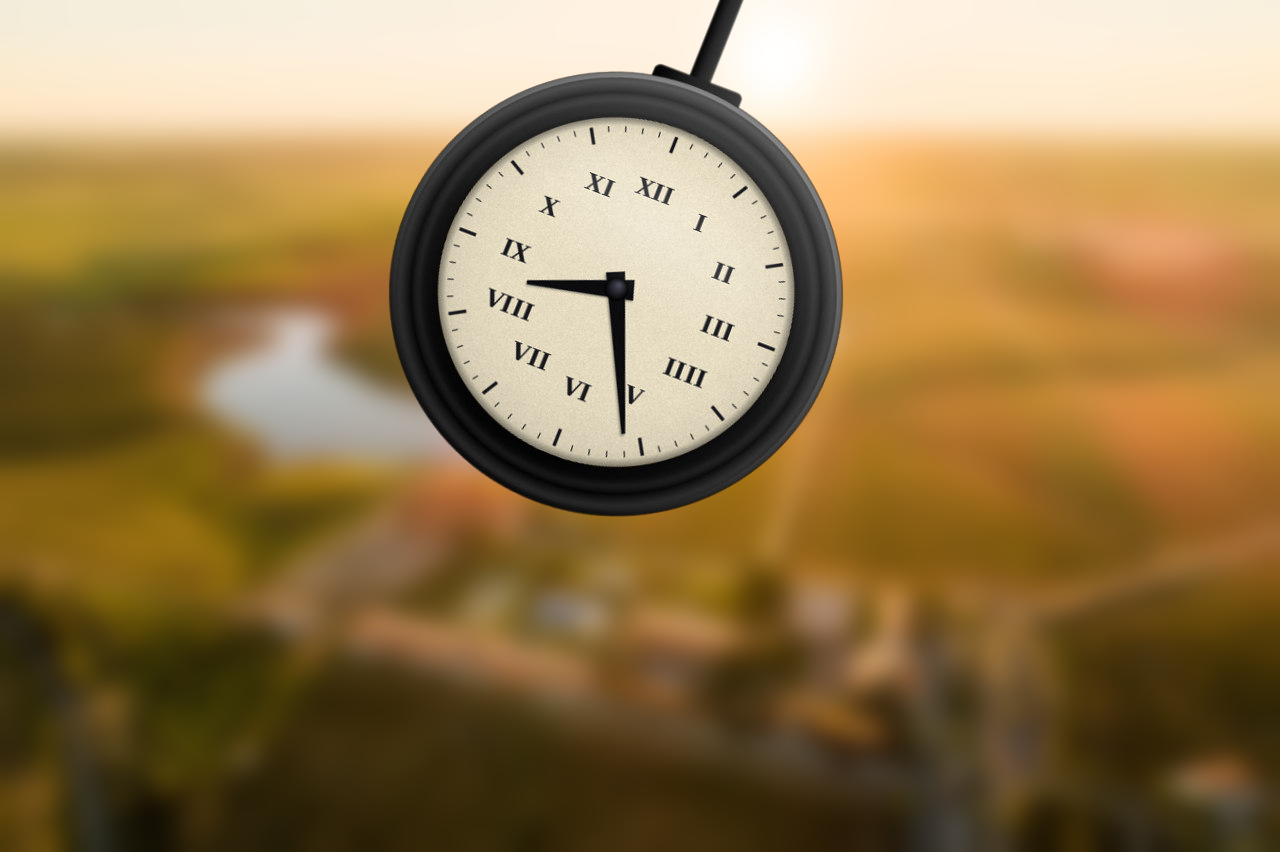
8.26
